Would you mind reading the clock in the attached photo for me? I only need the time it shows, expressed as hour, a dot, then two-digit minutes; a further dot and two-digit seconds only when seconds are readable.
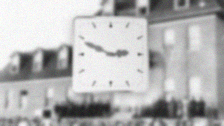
2.49
